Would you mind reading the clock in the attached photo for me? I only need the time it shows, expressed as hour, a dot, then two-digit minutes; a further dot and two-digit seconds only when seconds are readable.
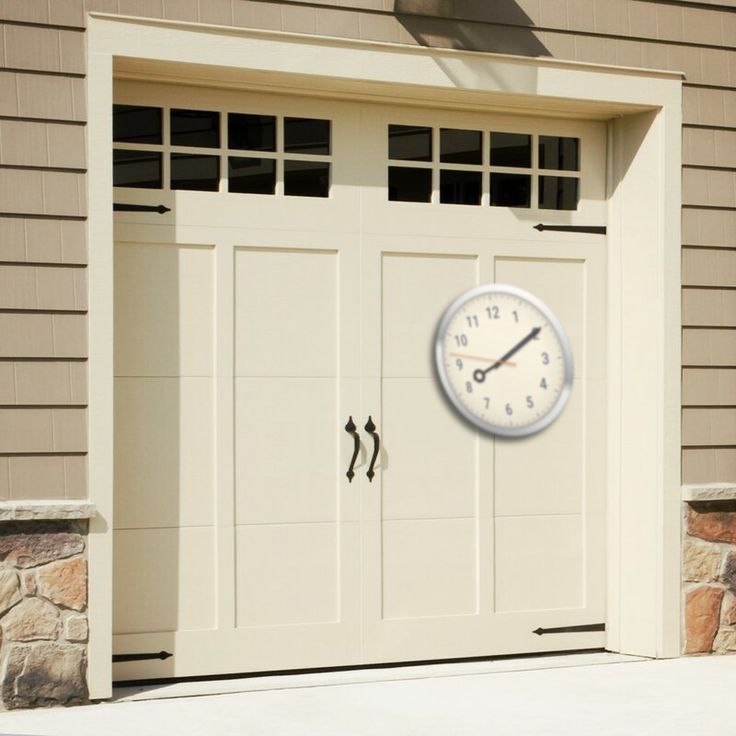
8.09.47
